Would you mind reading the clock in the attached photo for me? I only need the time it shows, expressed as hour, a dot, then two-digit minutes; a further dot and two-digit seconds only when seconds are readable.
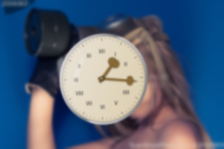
1.16
